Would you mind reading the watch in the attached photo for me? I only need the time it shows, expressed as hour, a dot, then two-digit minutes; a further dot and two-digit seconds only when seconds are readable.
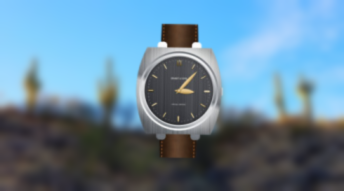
3.07
